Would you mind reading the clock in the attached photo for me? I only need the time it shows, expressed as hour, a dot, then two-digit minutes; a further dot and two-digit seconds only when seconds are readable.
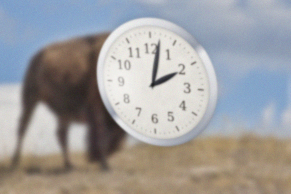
2.02
